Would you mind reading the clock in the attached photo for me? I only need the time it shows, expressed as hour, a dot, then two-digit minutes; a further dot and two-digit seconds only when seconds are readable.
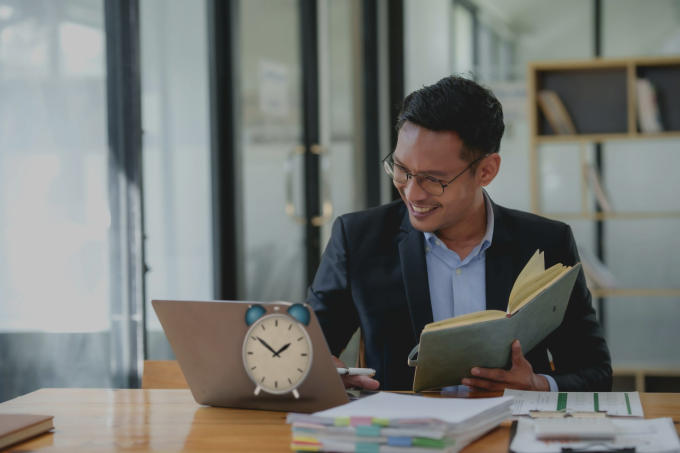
1.51
